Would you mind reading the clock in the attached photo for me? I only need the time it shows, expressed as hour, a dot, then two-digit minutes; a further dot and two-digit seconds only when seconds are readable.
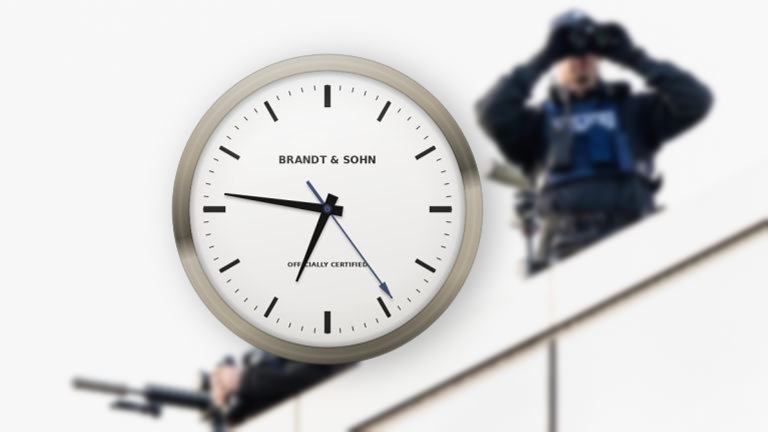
6.46.24
